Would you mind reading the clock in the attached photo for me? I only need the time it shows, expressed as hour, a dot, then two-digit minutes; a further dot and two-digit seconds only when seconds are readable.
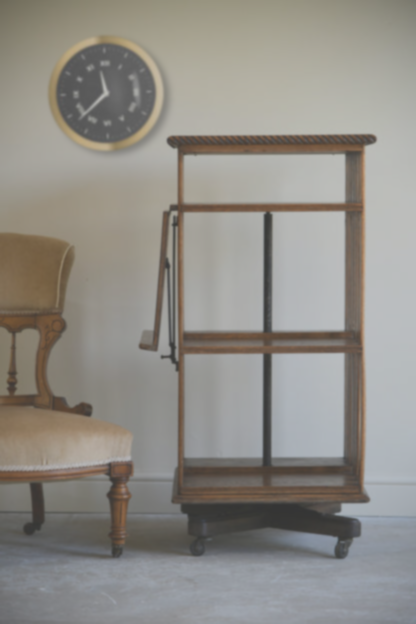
11.38
